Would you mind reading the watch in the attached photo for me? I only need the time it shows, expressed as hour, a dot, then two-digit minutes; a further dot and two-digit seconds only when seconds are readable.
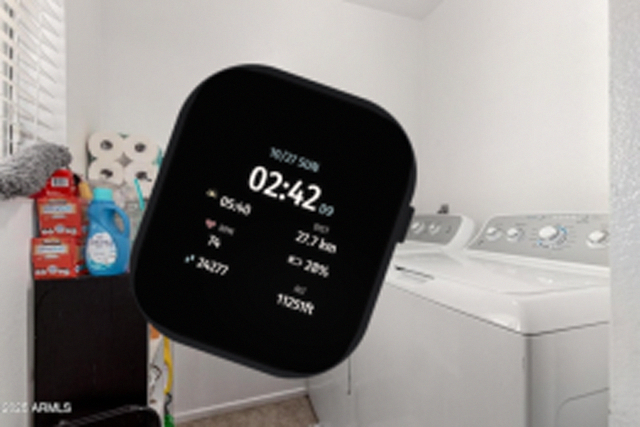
2.42
